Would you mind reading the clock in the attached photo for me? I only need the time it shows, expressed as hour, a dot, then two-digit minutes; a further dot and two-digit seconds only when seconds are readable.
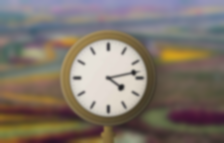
4.13
